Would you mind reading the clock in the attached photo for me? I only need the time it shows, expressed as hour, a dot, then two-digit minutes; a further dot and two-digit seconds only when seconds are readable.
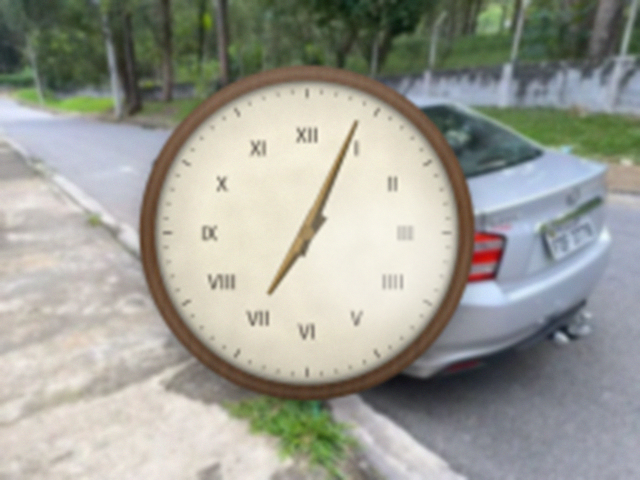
7.04
